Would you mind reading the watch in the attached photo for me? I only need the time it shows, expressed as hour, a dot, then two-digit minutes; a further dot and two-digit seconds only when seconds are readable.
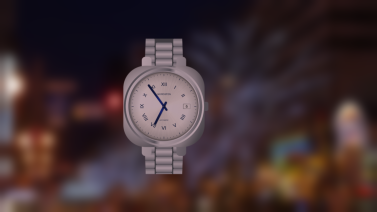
6.54
